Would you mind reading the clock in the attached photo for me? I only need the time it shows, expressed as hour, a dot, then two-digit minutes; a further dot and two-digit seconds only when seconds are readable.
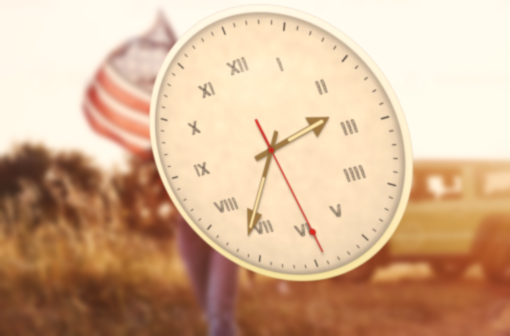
2.36.29
